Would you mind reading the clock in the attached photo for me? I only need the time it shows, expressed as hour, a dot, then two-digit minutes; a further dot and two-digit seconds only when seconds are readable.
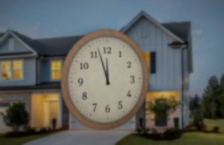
11.57
